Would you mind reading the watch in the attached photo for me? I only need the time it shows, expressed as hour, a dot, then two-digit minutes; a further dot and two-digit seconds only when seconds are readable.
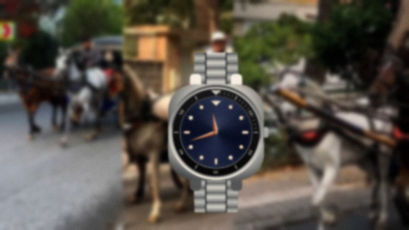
11.42
